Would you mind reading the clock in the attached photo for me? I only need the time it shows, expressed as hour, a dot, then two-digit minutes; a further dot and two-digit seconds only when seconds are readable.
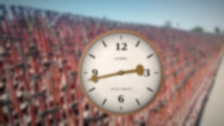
2.43
